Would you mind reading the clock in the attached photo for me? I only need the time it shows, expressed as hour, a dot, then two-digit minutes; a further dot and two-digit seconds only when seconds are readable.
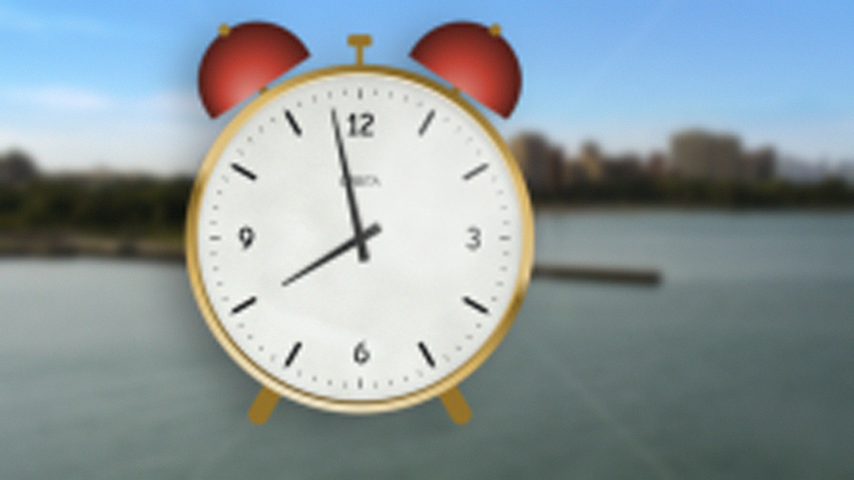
7.58
